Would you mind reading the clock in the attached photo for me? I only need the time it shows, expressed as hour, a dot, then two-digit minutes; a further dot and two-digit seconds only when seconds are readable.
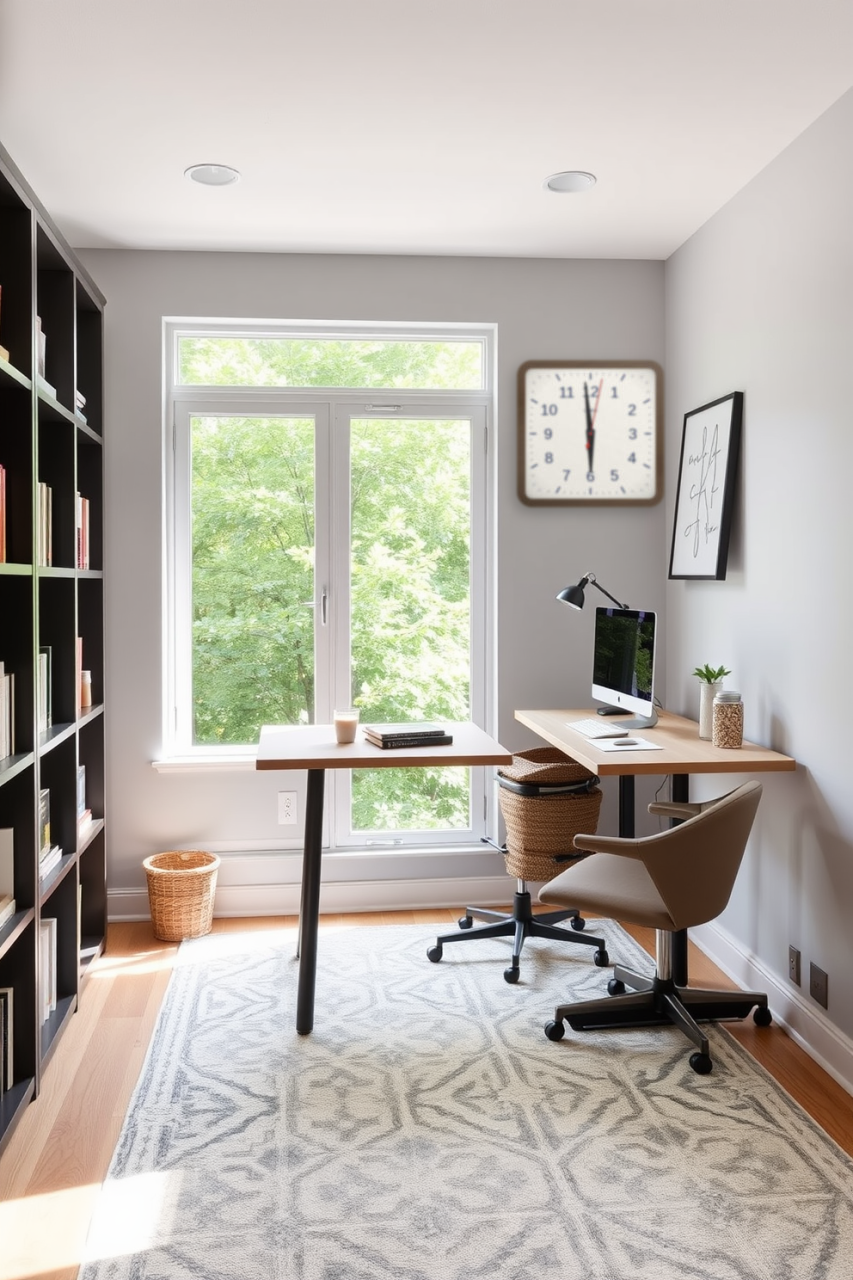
5.59.02
